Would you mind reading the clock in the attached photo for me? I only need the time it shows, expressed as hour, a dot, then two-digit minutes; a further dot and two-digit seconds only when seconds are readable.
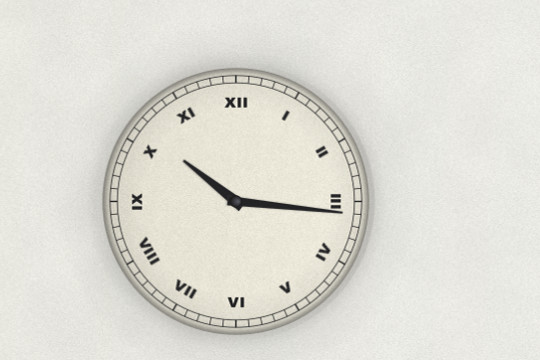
10.16
